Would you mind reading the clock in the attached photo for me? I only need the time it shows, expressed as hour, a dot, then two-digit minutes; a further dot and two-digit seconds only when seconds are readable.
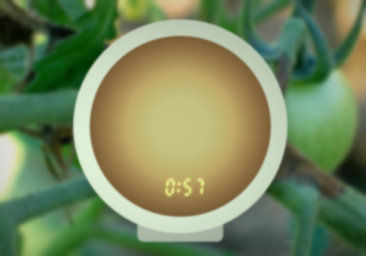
0.57
